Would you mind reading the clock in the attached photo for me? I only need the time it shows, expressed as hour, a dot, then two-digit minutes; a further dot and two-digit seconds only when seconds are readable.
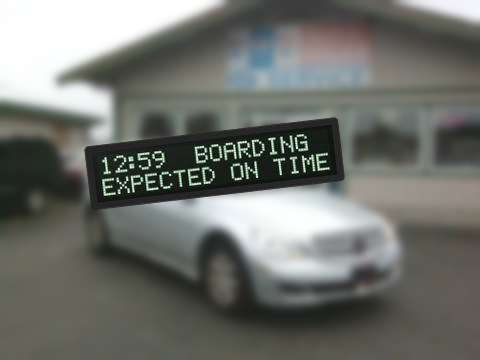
12.59
